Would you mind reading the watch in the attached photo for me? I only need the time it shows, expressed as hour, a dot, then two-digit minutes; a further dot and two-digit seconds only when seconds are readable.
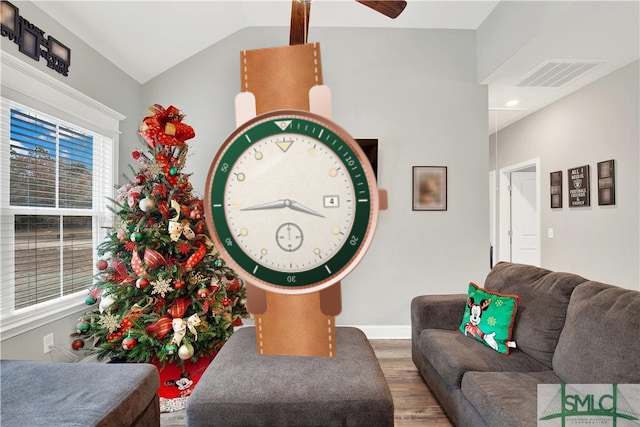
3.44
